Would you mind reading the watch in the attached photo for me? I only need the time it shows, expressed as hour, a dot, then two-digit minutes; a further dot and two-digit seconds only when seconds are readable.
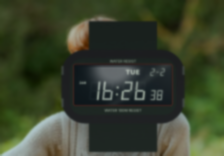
16.26
